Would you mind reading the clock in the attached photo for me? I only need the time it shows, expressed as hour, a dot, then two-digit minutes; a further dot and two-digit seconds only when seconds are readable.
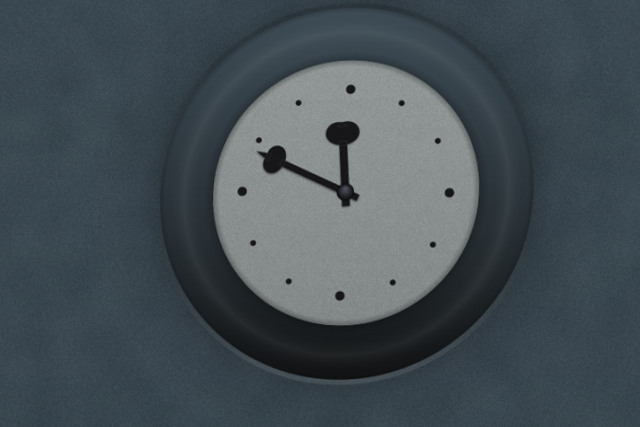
11.49
